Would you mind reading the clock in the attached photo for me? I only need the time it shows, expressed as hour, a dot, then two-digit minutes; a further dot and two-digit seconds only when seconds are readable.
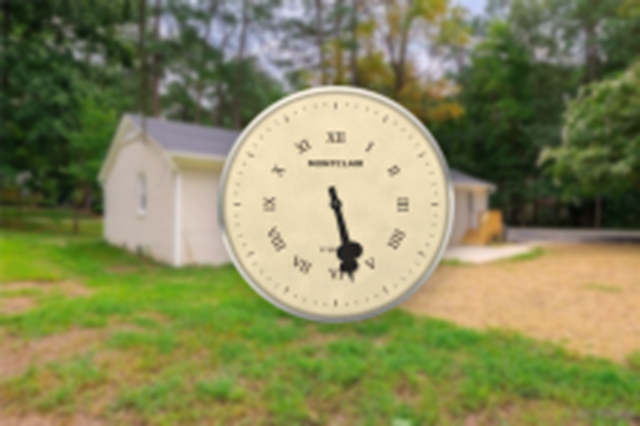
5.28
